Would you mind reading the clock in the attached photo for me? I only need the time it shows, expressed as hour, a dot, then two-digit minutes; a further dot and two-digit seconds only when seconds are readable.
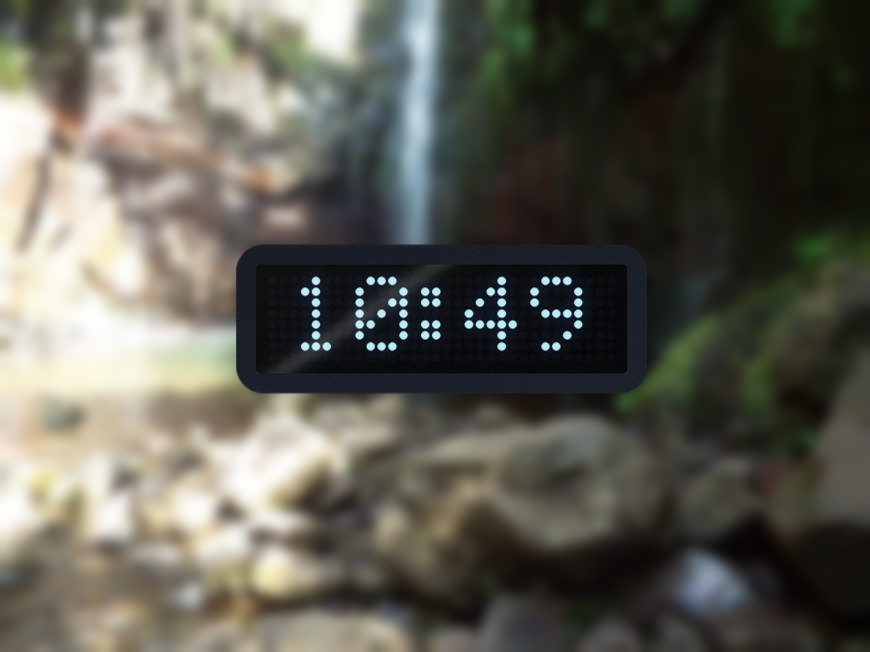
10.49
